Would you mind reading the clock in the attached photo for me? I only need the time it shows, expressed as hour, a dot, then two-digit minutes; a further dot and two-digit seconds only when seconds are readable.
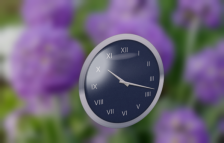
10.18
